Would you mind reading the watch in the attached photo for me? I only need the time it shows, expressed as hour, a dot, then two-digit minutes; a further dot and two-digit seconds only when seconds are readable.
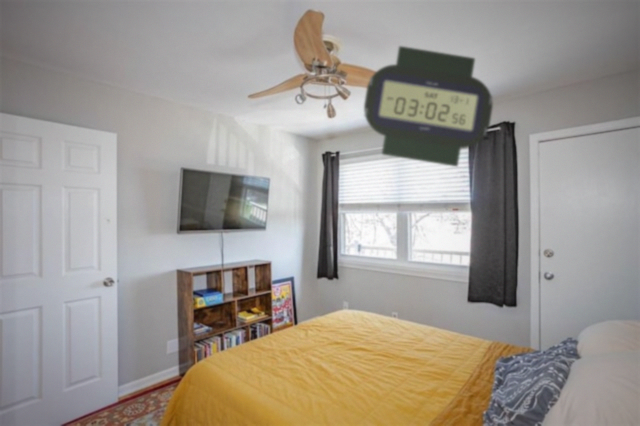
3.02
